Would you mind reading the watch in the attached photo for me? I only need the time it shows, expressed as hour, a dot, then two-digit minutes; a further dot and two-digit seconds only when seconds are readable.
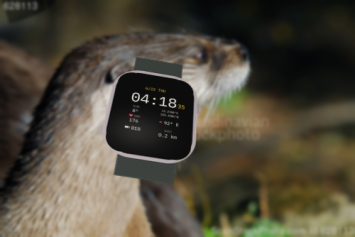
4.18
